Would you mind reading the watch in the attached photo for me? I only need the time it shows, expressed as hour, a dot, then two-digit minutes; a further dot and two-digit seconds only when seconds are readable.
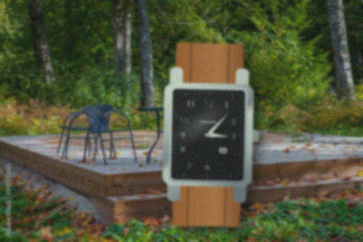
3.07
